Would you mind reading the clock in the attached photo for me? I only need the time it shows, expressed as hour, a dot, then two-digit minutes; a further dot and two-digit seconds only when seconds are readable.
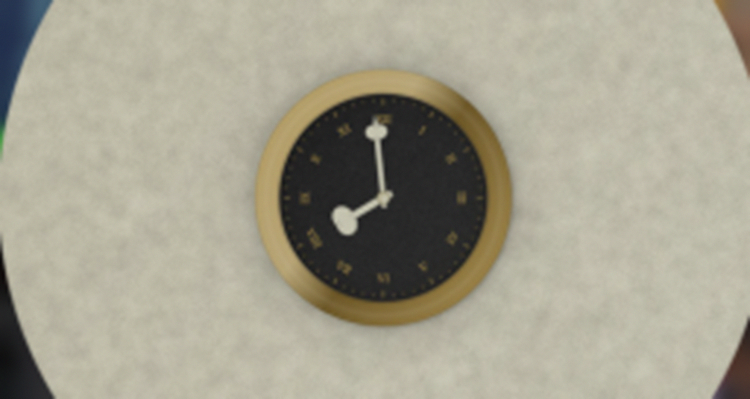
7.59
